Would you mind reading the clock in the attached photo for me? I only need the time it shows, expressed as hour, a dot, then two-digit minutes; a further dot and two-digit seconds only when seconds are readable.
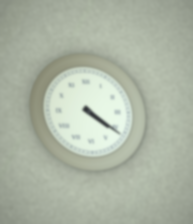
4.21
